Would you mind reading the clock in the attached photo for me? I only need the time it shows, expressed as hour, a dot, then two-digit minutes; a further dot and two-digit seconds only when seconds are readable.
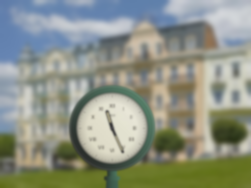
11.26
